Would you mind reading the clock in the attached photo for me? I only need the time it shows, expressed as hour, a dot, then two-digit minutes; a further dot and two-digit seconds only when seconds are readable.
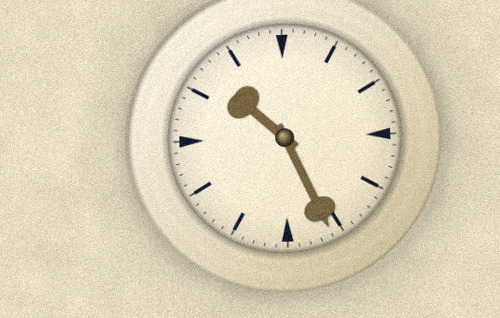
10.26
